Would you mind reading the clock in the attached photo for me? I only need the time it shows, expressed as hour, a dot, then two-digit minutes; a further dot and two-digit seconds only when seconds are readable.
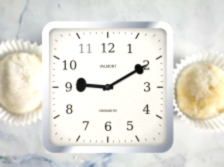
9.10
